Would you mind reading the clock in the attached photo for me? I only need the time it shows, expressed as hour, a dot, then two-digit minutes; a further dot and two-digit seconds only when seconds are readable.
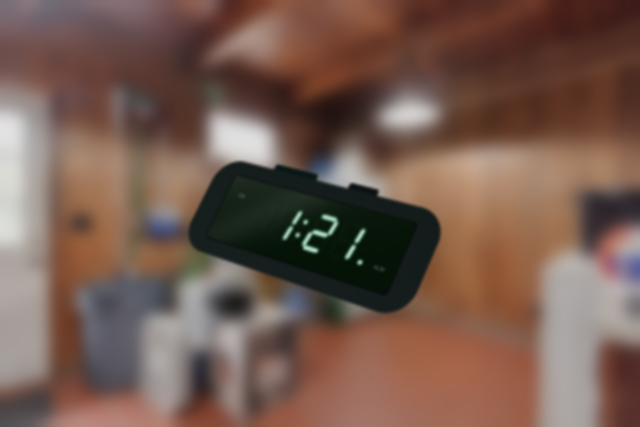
1.21
